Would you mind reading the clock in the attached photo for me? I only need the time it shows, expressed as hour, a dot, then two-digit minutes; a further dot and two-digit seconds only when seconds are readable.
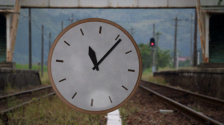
11.06
